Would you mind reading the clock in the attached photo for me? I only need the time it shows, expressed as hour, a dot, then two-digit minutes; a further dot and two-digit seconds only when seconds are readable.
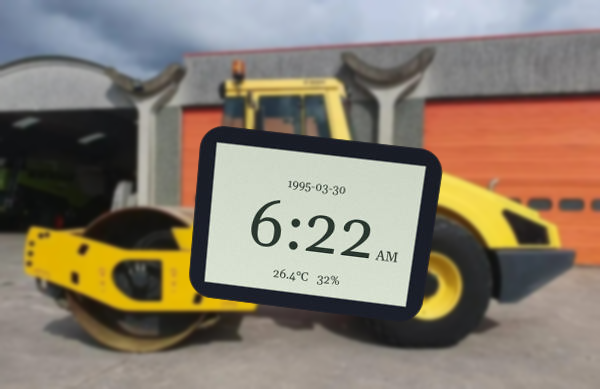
6.22
